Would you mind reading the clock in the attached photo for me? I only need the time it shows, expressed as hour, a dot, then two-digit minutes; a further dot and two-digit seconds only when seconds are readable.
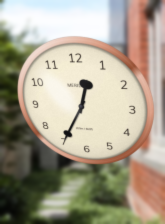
12.35
